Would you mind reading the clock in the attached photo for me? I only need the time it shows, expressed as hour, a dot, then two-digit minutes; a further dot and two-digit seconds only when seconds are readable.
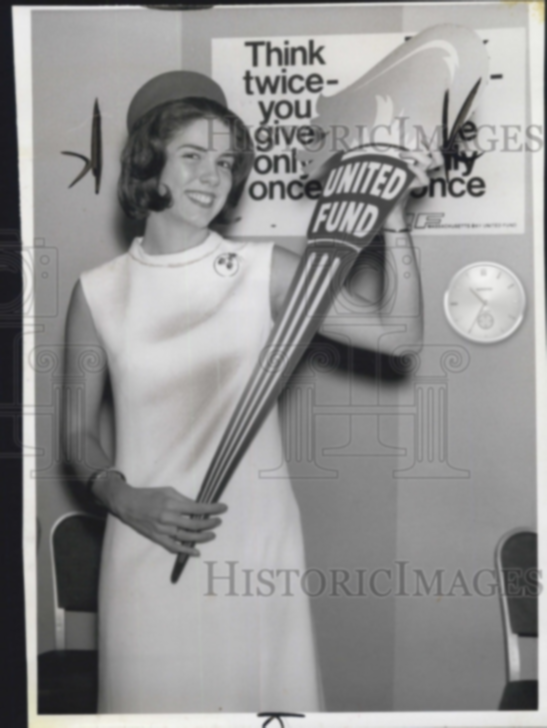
10.35
